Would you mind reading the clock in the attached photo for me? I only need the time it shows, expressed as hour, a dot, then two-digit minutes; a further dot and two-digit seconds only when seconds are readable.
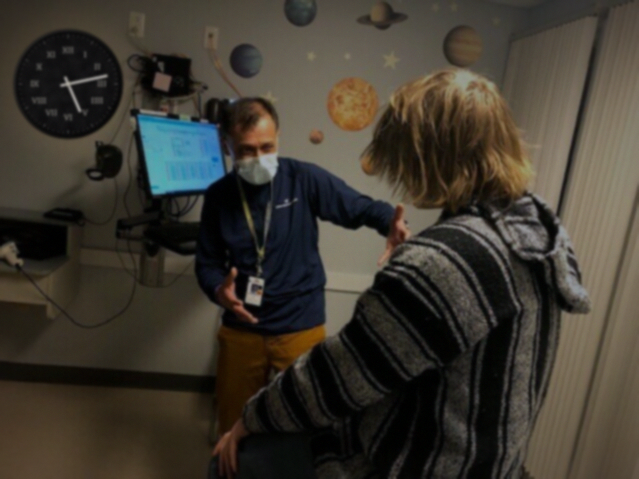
5.13
